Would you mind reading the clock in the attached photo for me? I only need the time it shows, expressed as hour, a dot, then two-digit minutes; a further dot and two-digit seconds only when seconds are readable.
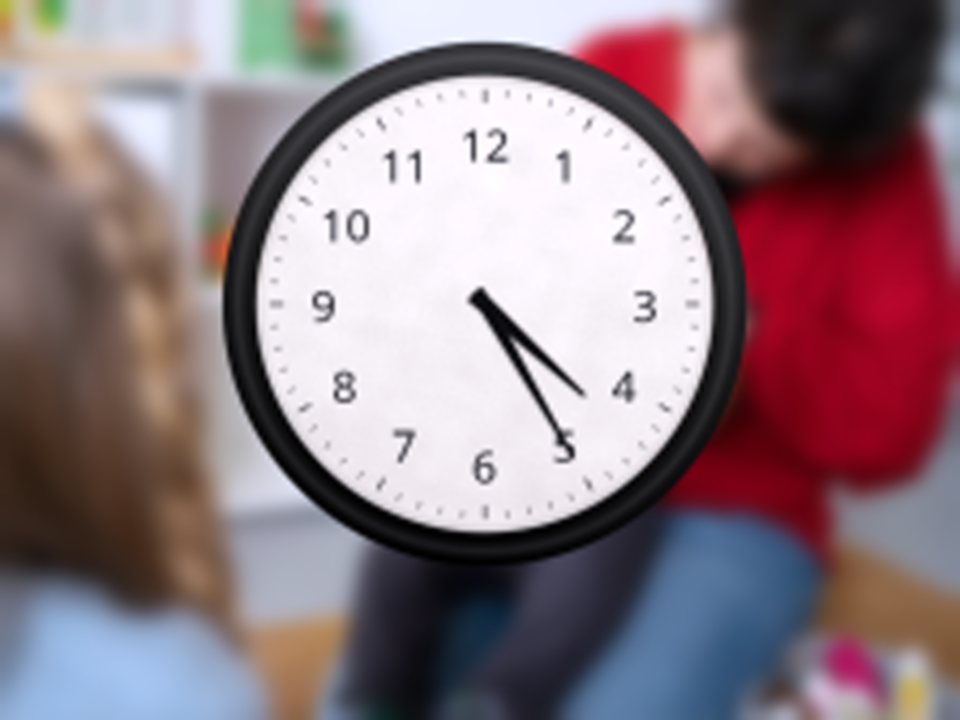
4.25
